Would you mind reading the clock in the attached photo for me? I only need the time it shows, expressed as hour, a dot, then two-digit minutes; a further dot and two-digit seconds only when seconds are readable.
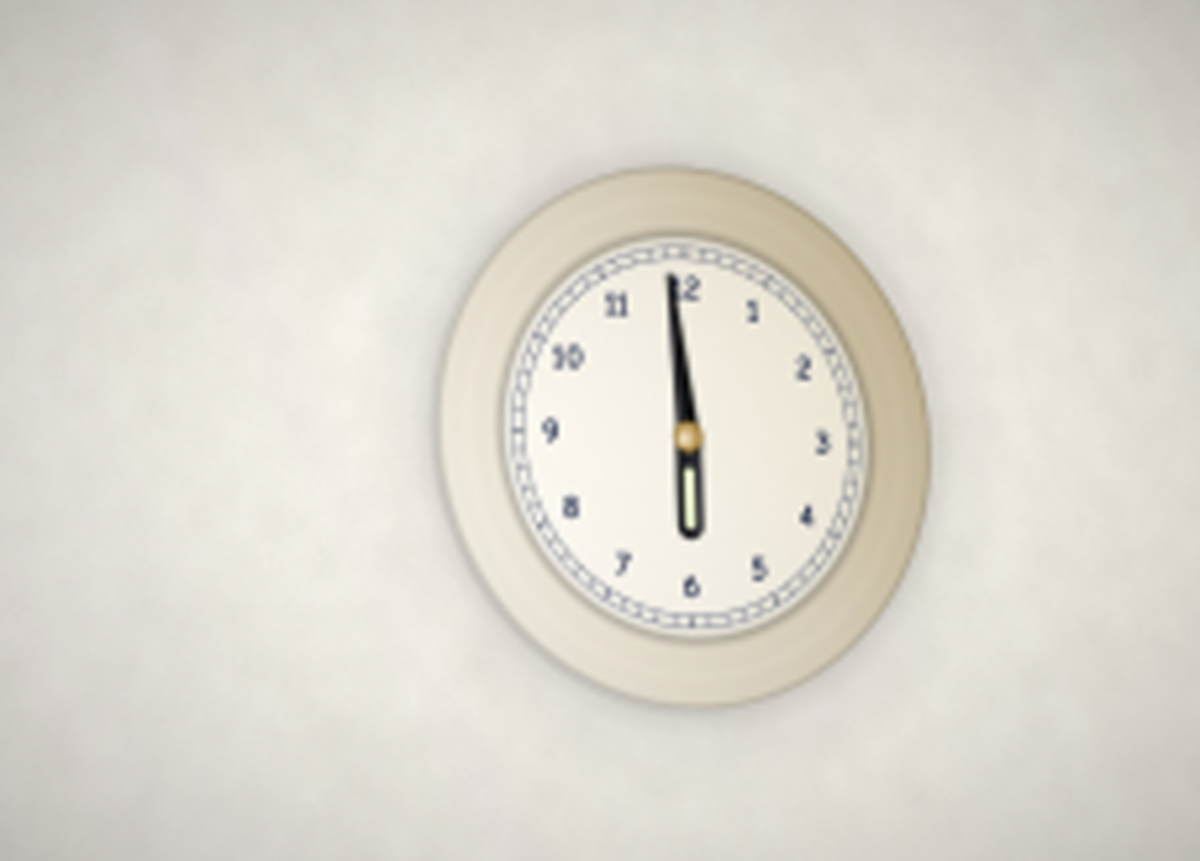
5.59
